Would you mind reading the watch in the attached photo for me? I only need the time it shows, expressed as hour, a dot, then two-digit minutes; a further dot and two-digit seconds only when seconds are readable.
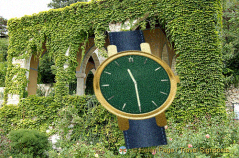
11.30
